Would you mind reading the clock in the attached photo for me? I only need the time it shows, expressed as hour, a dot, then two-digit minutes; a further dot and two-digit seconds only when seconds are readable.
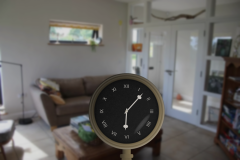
6.07
